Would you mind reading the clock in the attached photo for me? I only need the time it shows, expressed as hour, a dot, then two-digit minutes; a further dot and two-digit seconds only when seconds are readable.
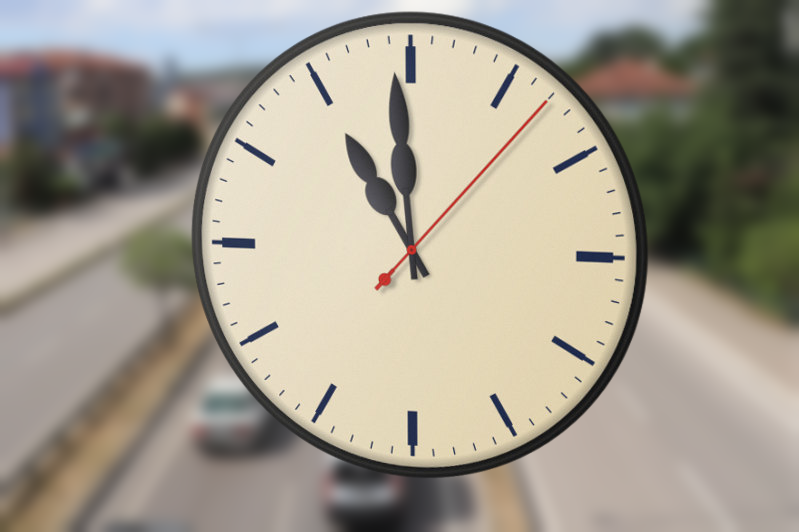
10.59.07
